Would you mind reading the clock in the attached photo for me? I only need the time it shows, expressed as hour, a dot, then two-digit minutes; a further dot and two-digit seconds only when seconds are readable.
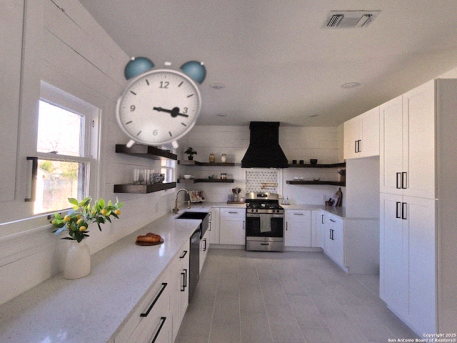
3.17
